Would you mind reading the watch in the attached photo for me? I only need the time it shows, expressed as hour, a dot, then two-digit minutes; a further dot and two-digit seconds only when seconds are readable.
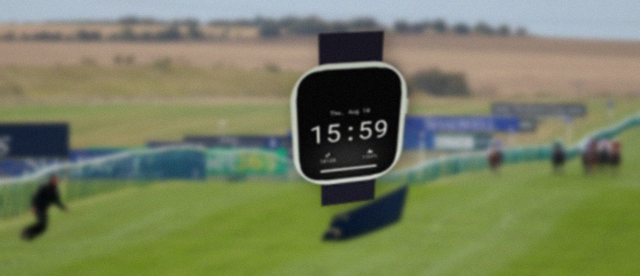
15.59
